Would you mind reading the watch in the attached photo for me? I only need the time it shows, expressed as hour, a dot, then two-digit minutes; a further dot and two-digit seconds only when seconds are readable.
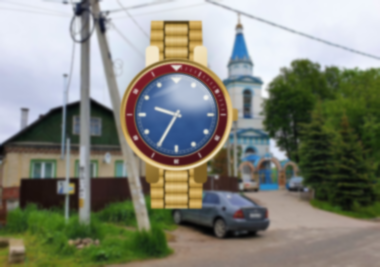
9.35
